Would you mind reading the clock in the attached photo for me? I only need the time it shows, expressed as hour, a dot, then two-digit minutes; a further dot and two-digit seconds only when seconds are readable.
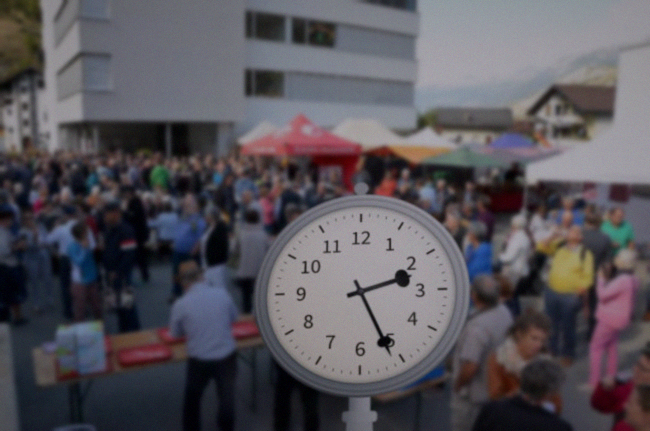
2.26
